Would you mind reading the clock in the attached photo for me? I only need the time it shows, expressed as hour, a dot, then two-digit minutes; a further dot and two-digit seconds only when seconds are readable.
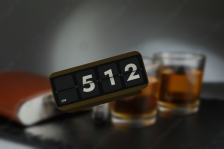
5.12
